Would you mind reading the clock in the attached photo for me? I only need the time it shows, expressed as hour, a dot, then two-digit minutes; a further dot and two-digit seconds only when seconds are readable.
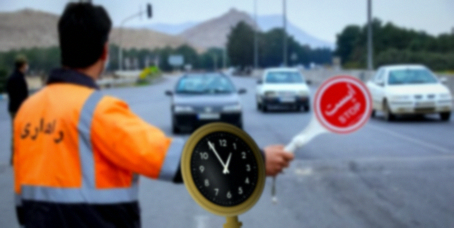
12.55
